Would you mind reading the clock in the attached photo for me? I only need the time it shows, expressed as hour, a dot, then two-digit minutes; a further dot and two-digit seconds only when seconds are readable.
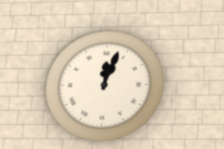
12.03
